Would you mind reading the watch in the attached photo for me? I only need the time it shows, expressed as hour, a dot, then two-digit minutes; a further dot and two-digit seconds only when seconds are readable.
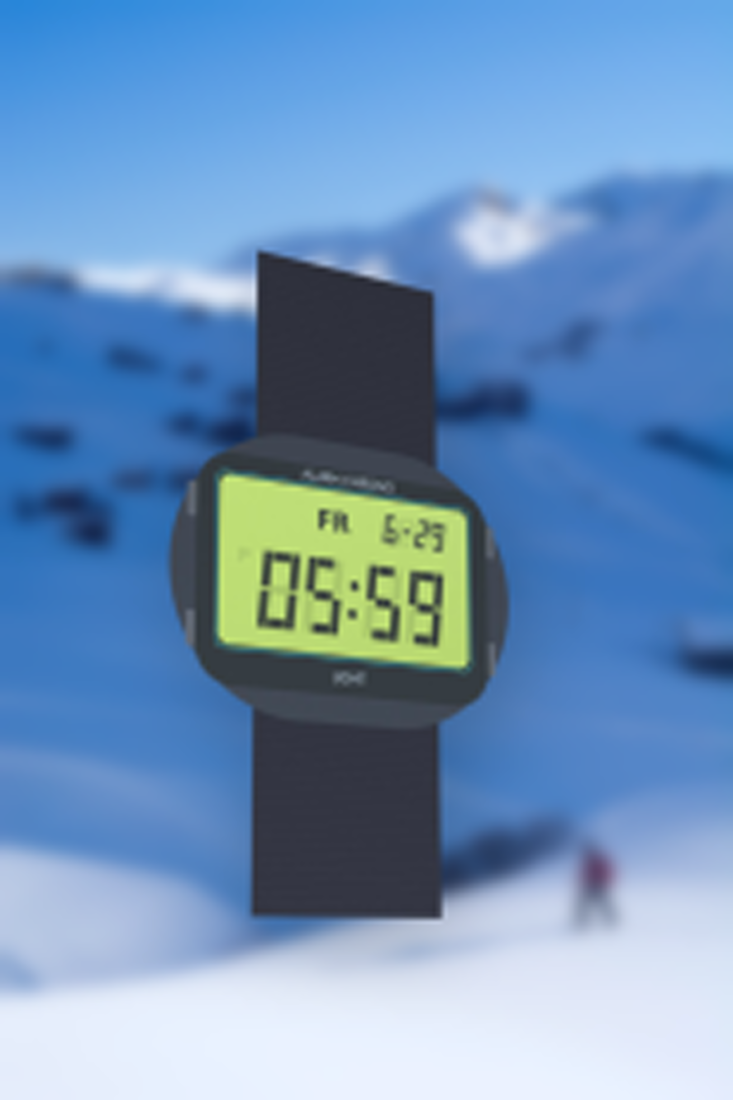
5.59
